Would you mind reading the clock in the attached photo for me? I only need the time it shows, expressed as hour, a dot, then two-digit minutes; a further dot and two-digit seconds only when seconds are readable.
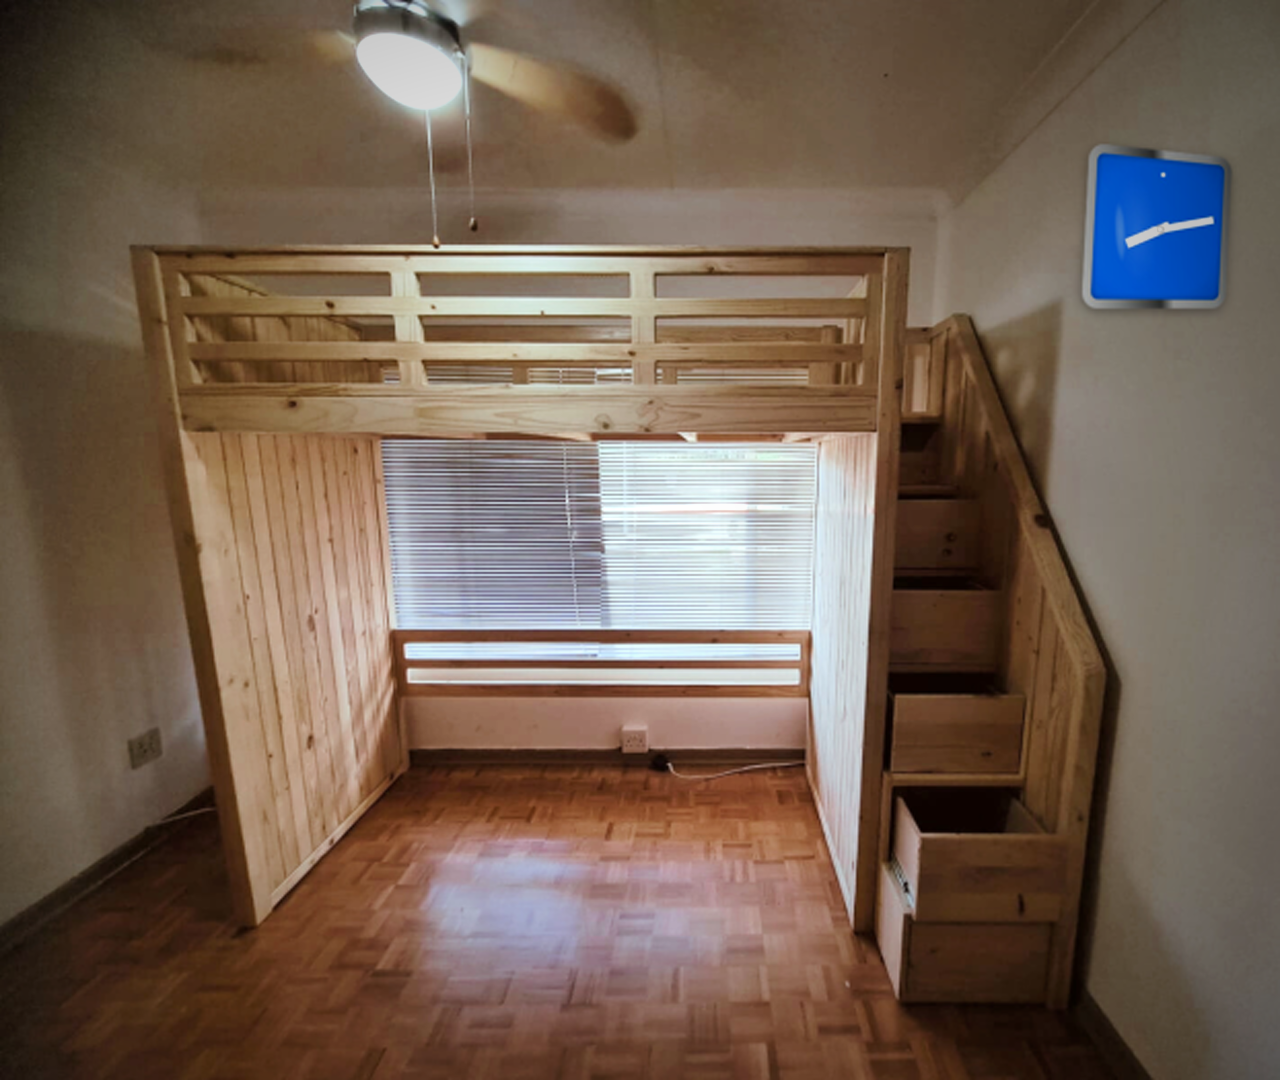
8.13
